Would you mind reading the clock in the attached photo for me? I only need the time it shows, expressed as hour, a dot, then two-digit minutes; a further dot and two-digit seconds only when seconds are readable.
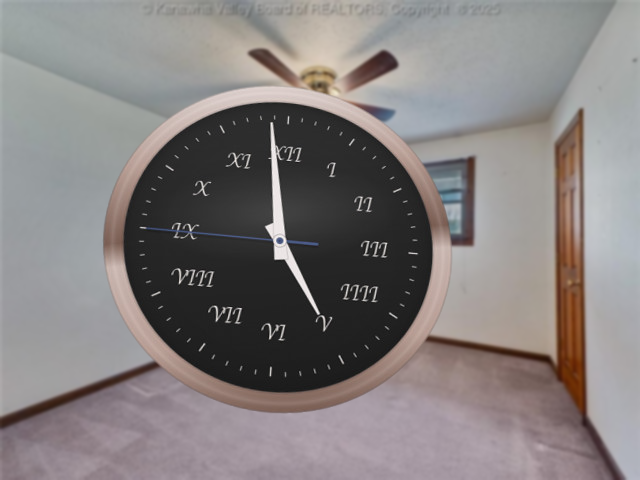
4.58.45
